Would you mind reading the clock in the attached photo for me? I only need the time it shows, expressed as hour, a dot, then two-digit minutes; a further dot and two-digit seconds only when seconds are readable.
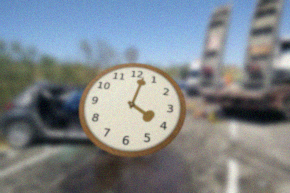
4.02
